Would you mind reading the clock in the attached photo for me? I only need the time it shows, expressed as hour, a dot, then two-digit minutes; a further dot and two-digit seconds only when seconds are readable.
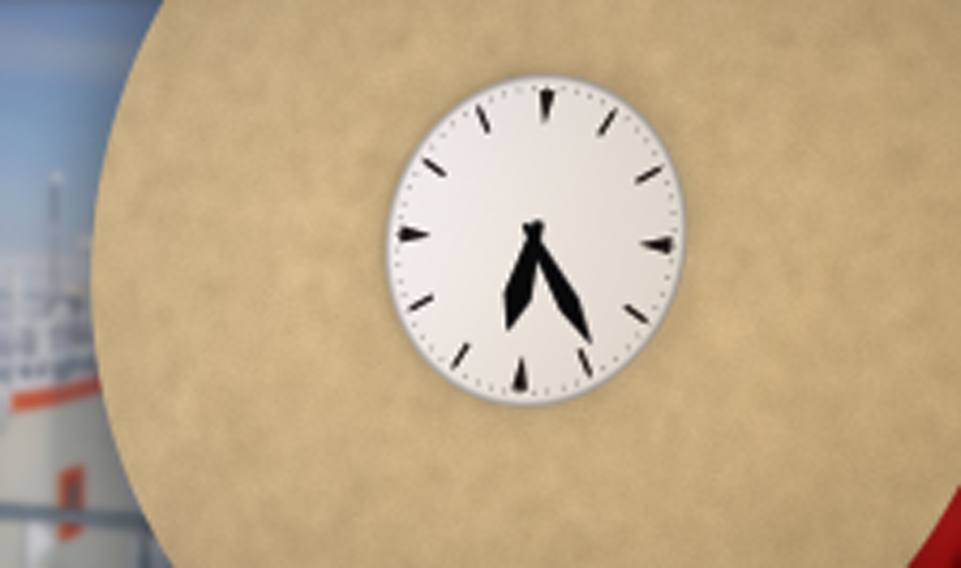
6.24
